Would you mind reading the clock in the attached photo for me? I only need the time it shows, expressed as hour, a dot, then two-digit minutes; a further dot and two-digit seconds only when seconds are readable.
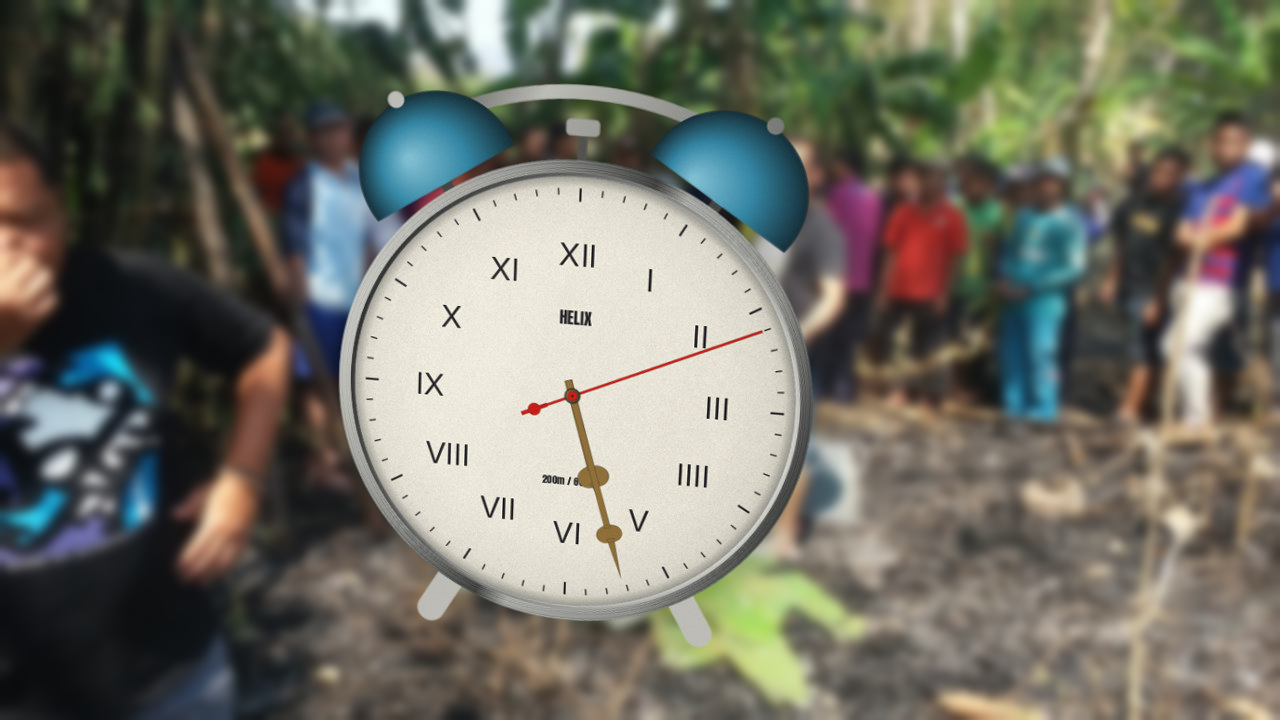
5.27.11
